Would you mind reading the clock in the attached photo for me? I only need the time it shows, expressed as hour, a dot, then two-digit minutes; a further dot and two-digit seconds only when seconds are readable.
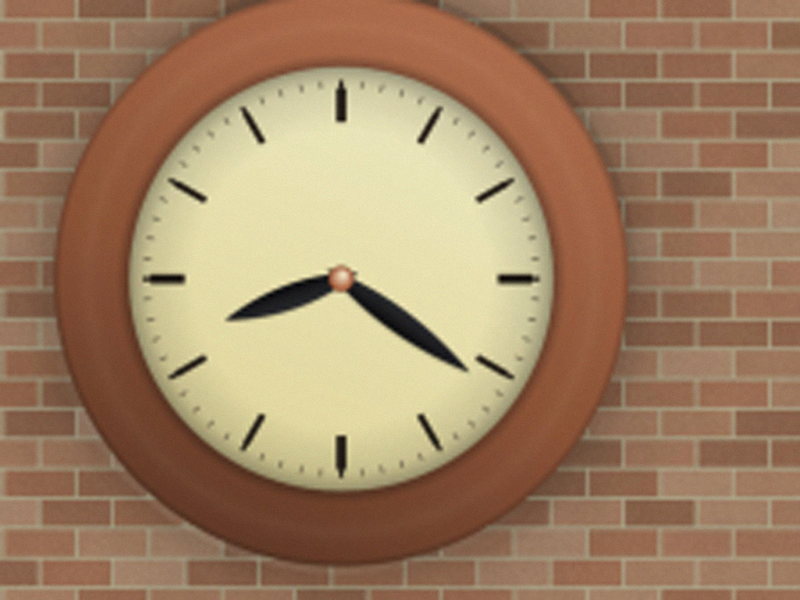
8.21
